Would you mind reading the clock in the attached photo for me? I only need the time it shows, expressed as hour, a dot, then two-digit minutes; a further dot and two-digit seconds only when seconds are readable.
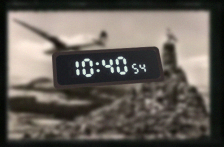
10.40.54
